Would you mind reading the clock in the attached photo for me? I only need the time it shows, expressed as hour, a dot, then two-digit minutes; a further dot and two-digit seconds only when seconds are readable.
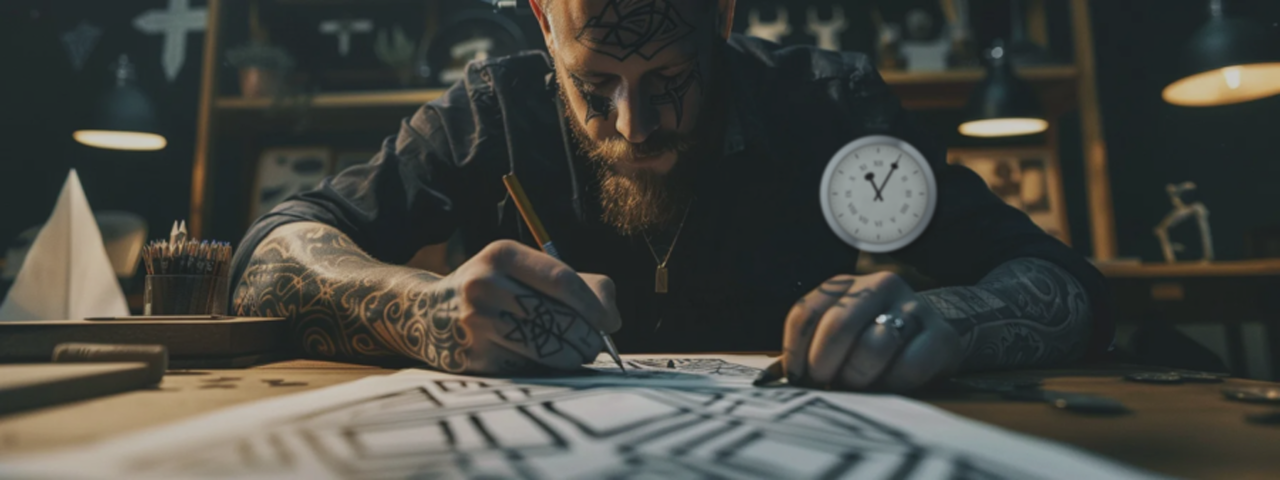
11.05
